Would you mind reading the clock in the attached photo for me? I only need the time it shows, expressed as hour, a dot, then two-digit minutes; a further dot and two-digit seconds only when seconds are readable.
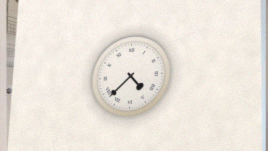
4.38
